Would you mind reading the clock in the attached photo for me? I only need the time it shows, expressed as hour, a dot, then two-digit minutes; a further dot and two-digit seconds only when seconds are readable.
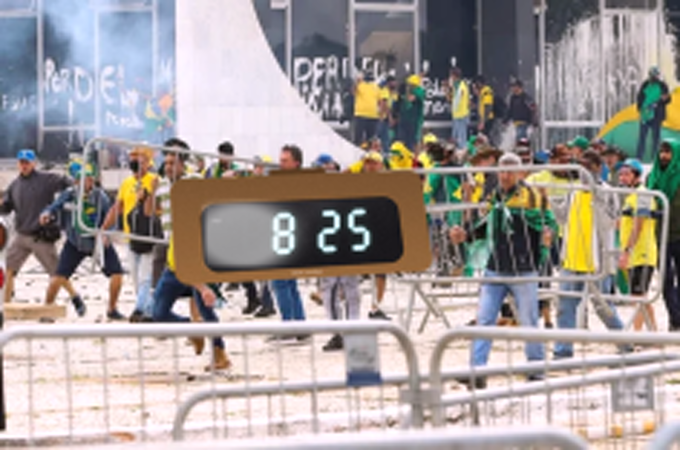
8.25
